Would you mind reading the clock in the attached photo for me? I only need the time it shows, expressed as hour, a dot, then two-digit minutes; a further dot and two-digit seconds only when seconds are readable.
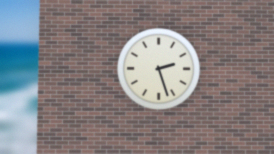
2.27
